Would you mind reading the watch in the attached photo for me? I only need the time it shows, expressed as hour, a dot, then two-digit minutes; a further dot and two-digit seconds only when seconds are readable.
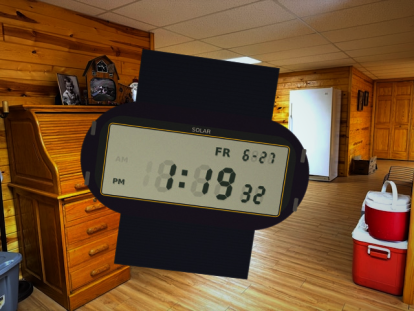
1.19.32
